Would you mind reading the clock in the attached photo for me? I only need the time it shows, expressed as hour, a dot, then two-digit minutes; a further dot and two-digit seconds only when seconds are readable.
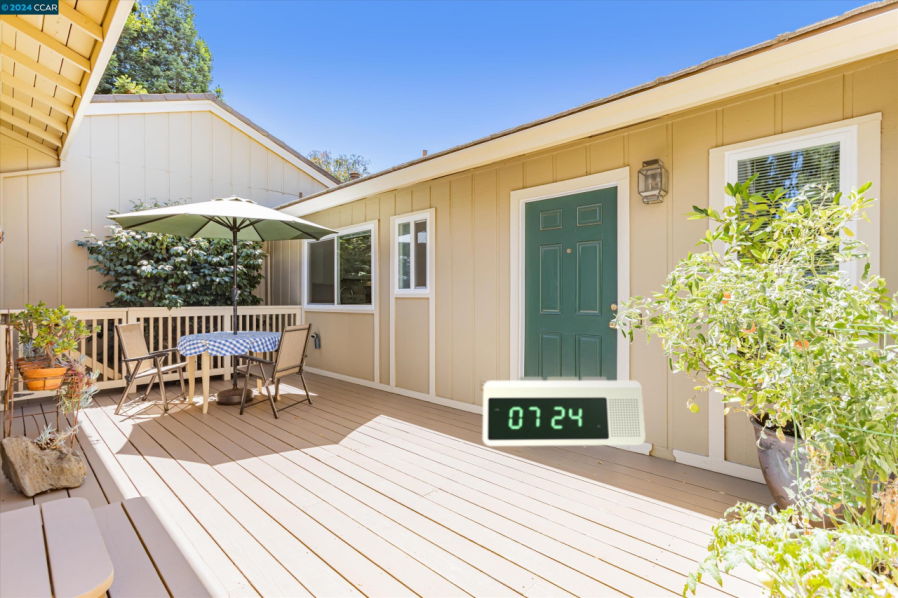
7.24
